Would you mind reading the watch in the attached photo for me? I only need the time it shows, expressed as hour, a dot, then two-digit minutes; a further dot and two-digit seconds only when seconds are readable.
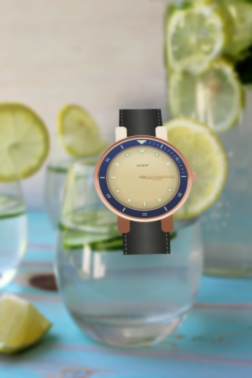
3.15
